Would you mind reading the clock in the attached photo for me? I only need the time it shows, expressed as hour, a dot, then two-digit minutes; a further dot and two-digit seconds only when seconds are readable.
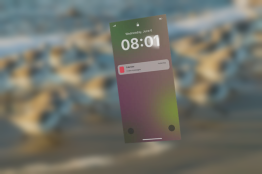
8.01
